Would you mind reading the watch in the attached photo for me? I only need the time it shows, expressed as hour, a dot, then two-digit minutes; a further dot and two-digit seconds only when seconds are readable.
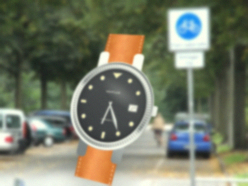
6.25
